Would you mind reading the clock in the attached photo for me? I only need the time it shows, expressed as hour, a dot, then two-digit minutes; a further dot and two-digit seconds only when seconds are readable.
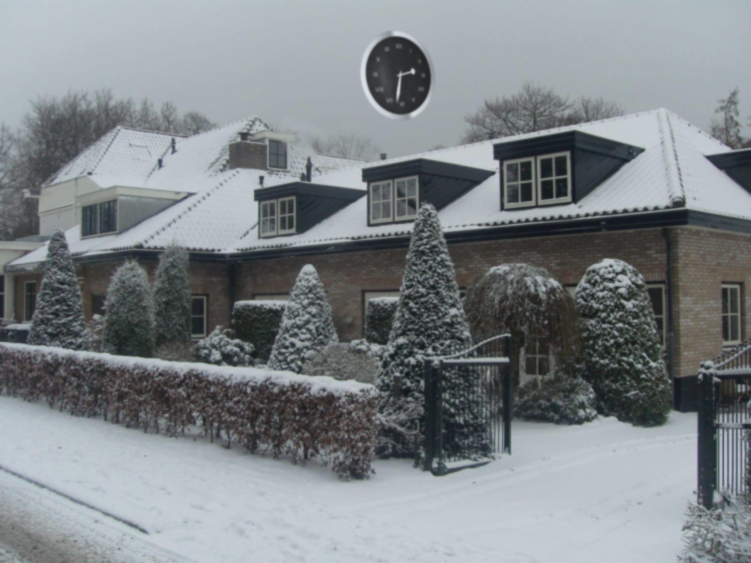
2.32
